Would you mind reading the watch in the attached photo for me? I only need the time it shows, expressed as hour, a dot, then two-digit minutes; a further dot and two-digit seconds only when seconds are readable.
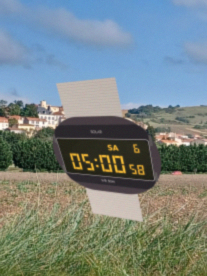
5.00
